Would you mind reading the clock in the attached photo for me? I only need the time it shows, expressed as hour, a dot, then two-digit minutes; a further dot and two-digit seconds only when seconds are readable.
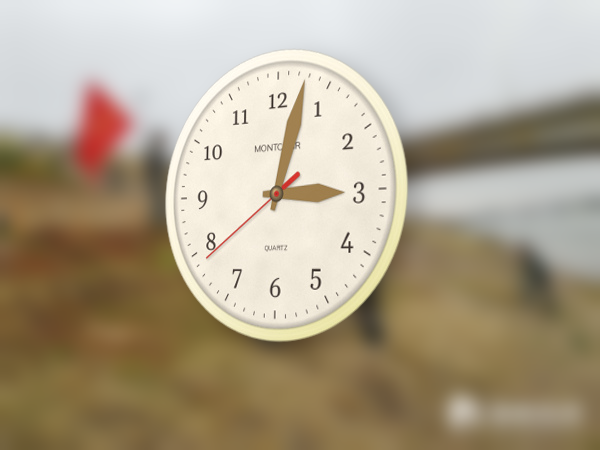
3.02.39
